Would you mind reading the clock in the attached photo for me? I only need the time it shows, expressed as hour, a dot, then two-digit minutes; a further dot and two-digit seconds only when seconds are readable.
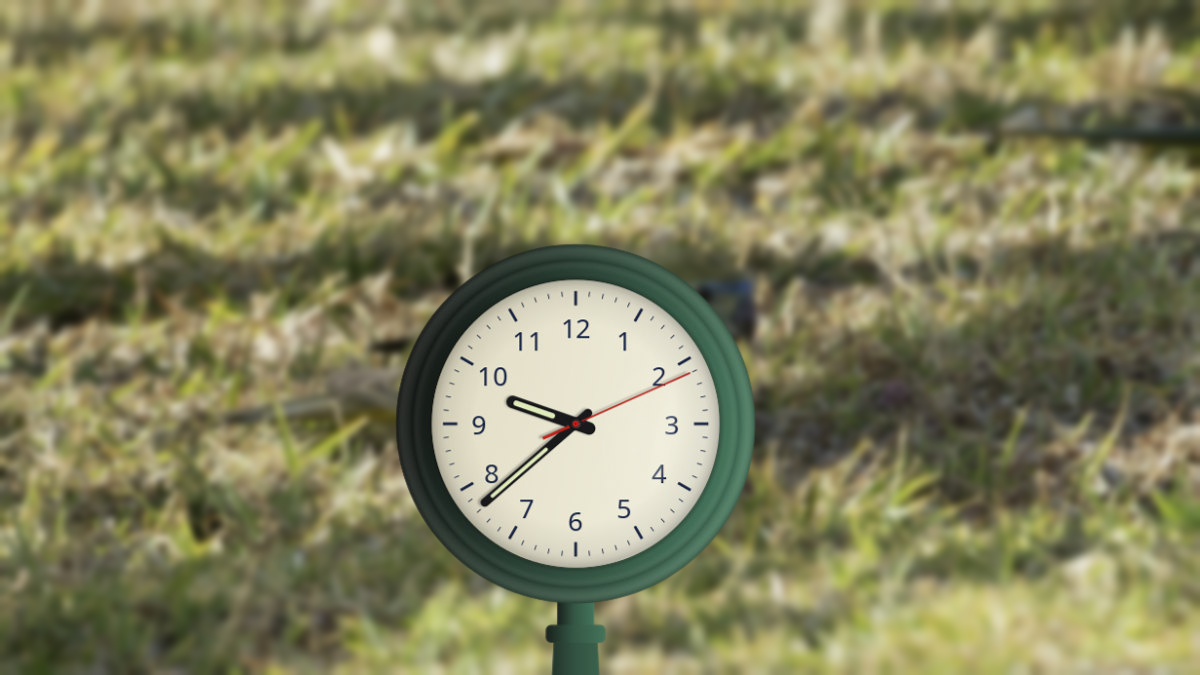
9.38.11
